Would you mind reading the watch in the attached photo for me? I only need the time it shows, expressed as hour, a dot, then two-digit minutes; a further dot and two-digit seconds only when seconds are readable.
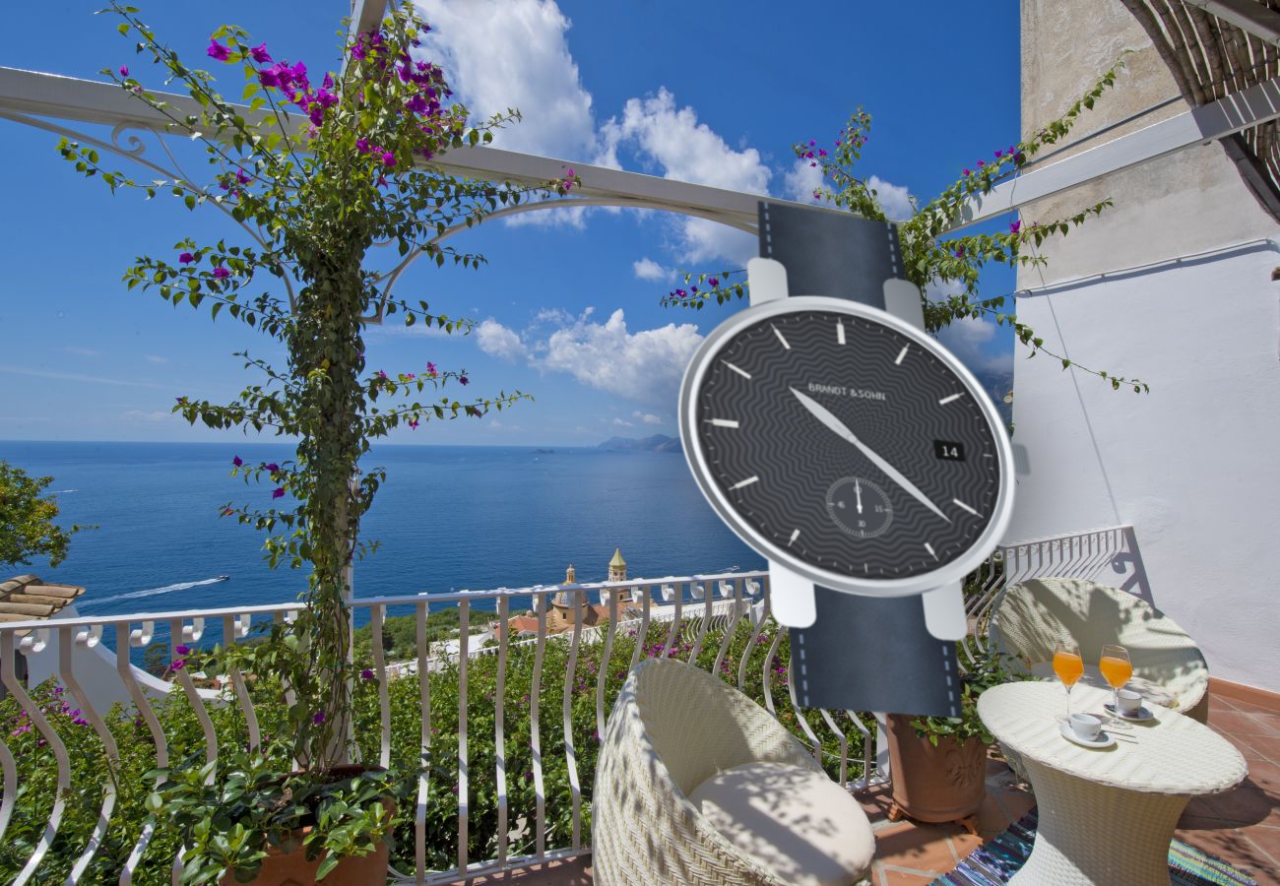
10.22
